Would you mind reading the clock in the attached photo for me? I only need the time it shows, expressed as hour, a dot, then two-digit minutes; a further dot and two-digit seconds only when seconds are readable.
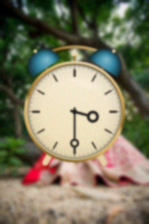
3.30
